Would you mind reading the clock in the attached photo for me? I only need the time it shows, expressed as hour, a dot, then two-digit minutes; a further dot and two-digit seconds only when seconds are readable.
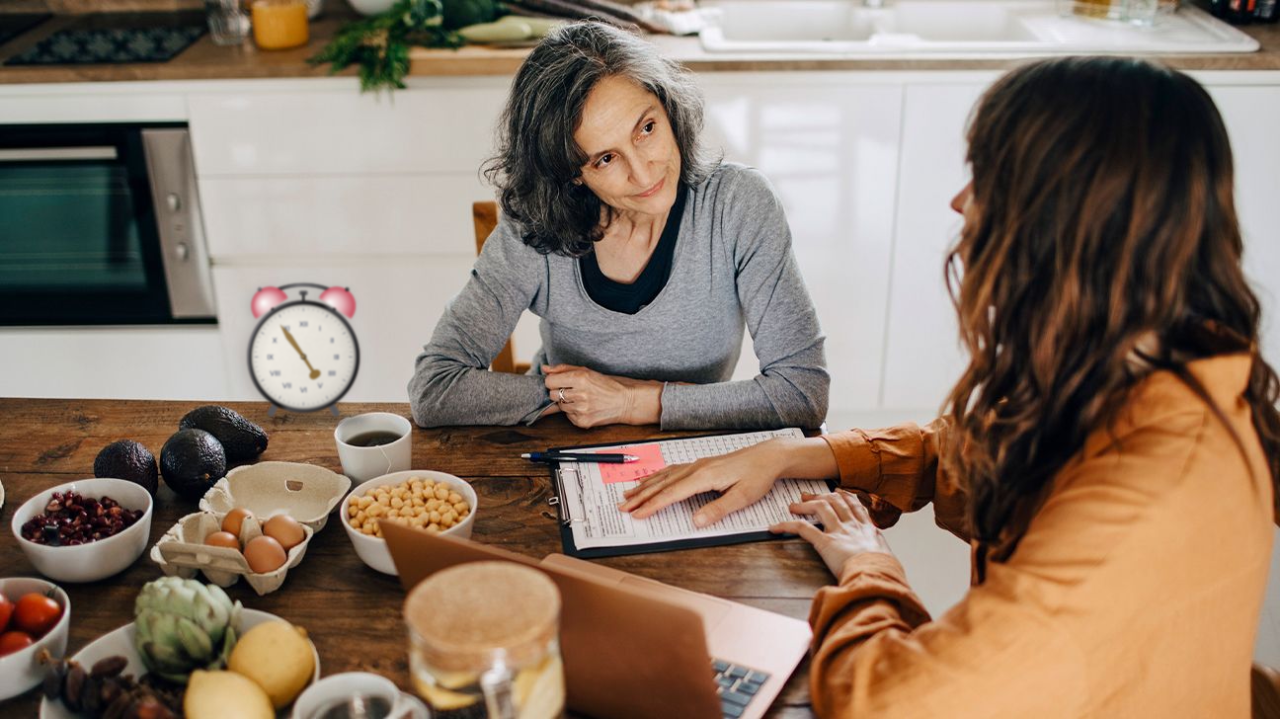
4.54
